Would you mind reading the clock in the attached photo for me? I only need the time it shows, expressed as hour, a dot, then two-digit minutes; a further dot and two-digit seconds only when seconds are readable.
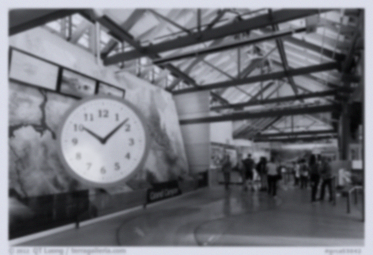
10.08
